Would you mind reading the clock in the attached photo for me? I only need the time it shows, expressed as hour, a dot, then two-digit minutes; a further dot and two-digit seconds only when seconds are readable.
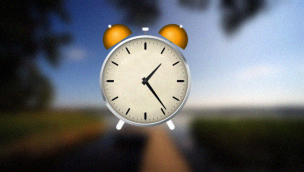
1.24
